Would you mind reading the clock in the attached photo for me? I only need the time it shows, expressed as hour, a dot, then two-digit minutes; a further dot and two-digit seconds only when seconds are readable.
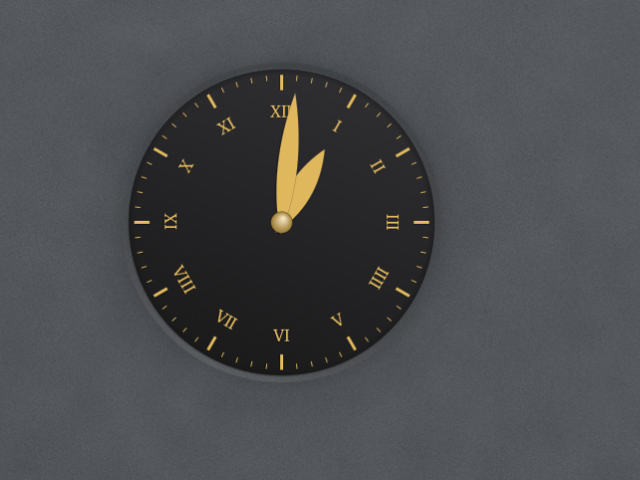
1.01
